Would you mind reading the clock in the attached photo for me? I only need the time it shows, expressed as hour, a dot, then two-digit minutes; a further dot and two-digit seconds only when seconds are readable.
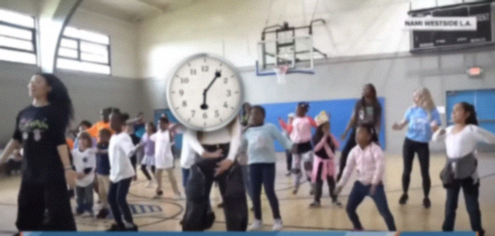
6.06
